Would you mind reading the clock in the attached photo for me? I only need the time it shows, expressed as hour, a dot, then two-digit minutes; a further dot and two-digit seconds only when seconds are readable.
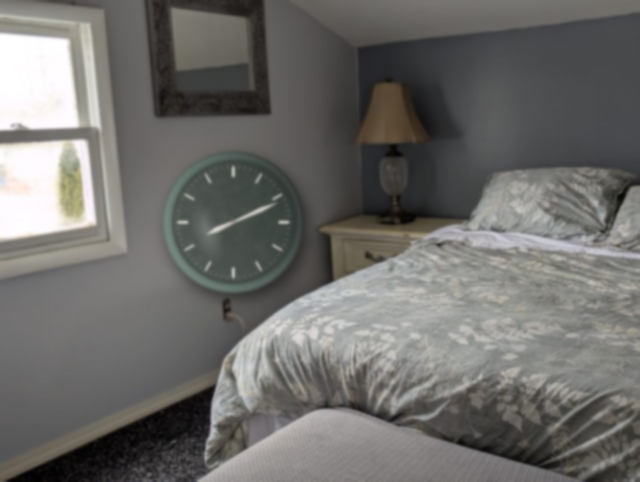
8.11
